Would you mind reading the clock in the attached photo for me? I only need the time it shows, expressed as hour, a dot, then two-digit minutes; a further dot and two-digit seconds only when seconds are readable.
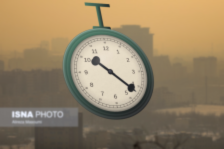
10.22
